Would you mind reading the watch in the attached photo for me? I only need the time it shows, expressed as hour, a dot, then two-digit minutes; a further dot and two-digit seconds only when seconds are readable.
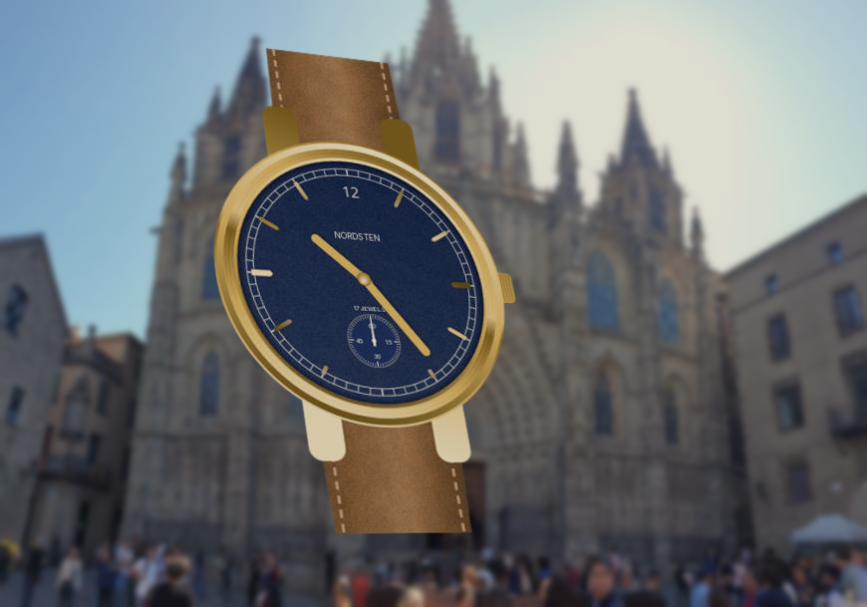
10.24
